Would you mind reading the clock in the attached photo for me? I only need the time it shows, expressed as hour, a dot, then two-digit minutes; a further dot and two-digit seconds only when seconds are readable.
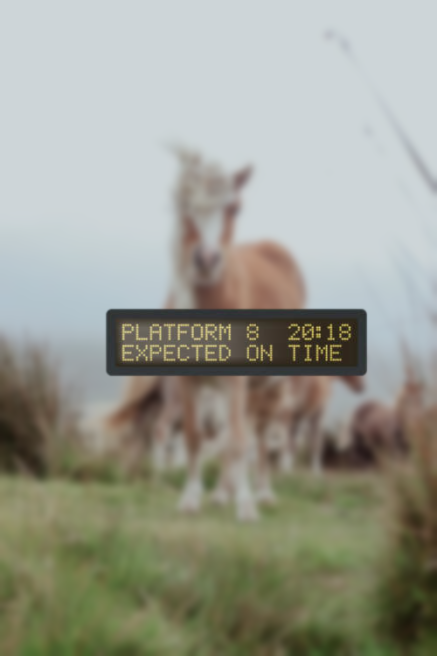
20.18
